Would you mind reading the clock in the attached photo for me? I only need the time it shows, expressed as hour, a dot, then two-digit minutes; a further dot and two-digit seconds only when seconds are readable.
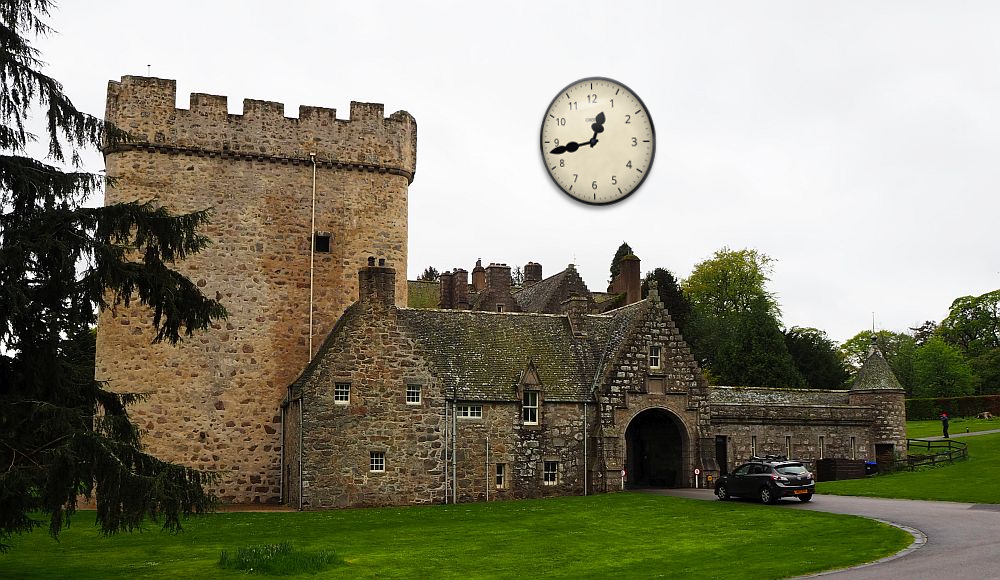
12.43
